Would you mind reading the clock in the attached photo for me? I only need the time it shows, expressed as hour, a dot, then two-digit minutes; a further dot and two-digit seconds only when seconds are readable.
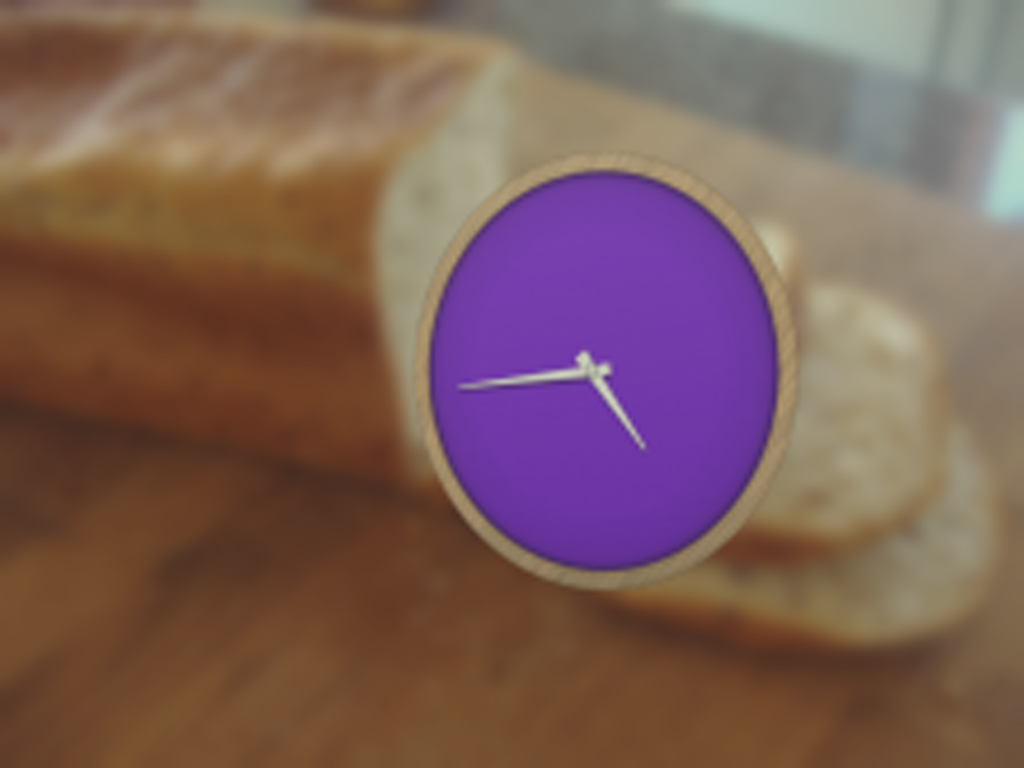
4.44
